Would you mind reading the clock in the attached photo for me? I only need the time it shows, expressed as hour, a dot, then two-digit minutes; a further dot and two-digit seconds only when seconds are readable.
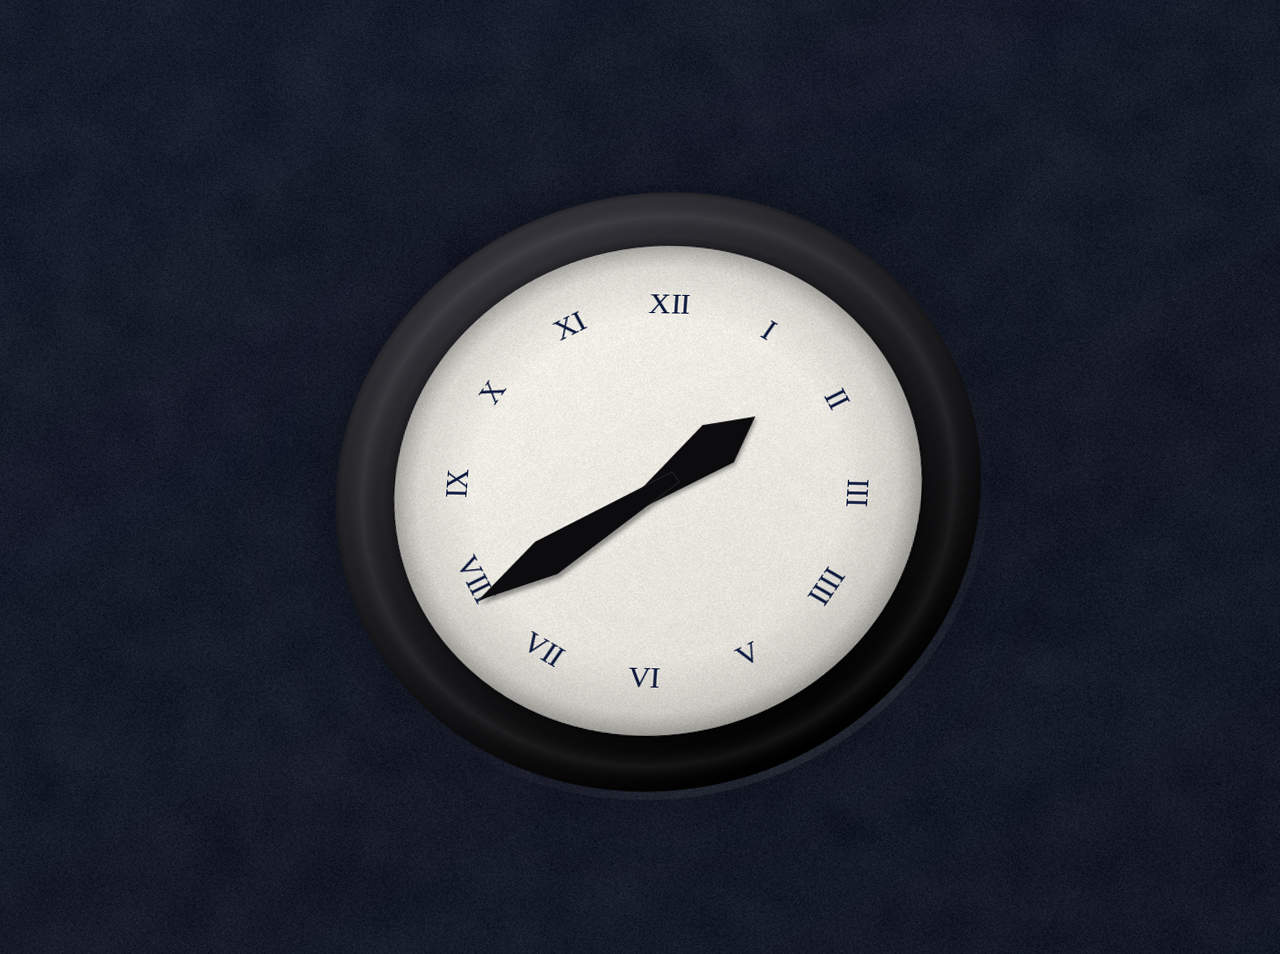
1.39
